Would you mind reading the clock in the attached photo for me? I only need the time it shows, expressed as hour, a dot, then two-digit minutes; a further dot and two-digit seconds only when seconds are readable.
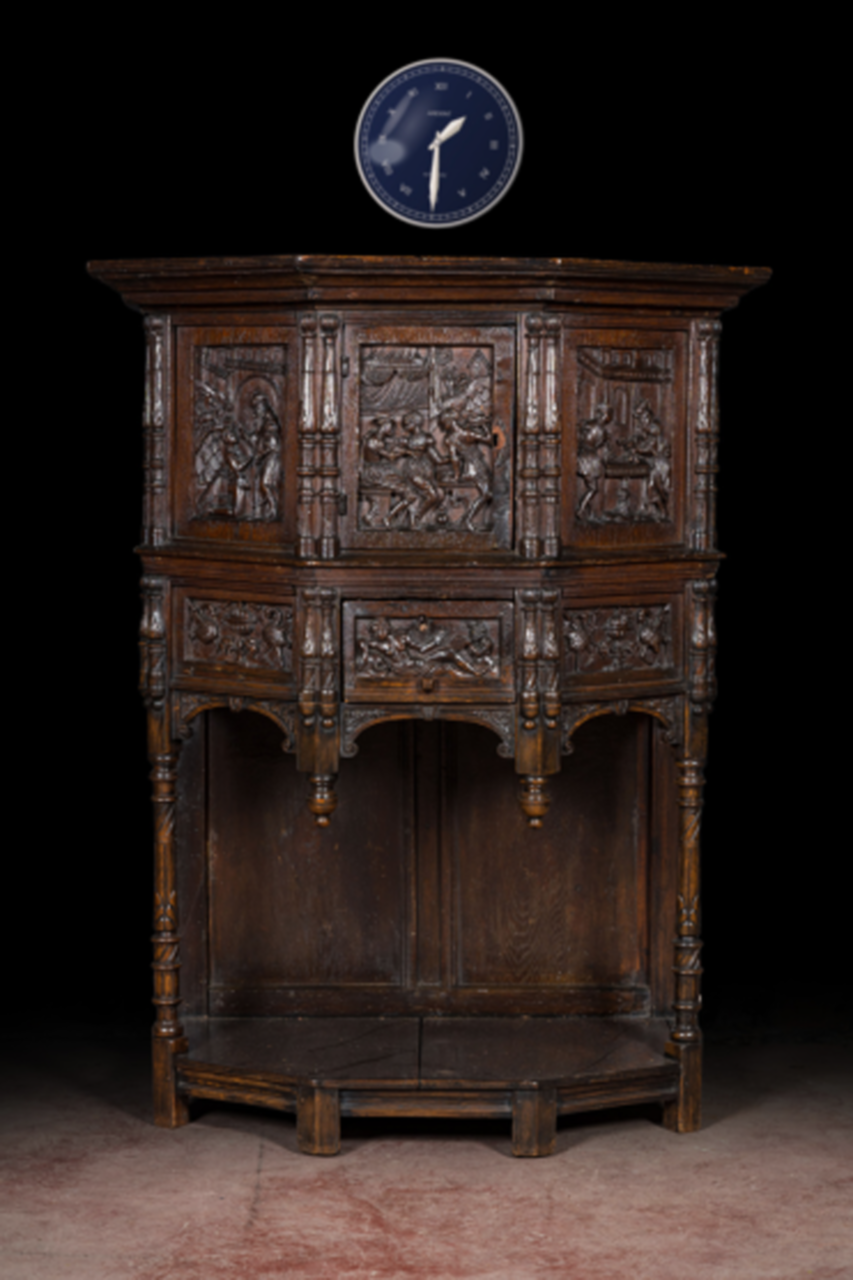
1.30
